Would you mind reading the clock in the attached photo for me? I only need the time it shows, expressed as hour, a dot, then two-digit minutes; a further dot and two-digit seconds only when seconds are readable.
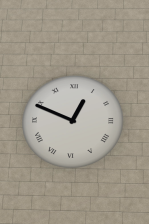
12.49
